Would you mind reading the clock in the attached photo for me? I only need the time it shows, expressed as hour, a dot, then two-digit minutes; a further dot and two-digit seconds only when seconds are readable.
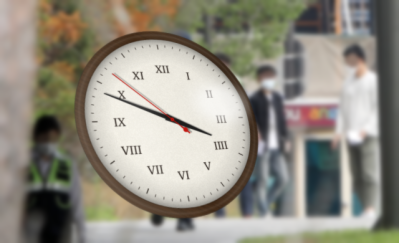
3.48.52
